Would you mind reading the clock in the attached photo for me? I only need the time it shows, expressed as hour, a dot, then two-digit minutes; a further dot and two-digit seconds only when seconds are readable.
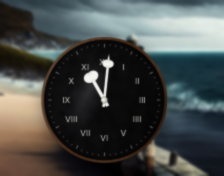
11.01
